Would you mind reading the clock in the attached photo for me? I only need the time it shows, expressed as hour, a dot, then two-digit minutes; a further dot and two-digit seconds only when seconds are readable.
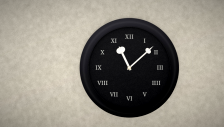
11.08
